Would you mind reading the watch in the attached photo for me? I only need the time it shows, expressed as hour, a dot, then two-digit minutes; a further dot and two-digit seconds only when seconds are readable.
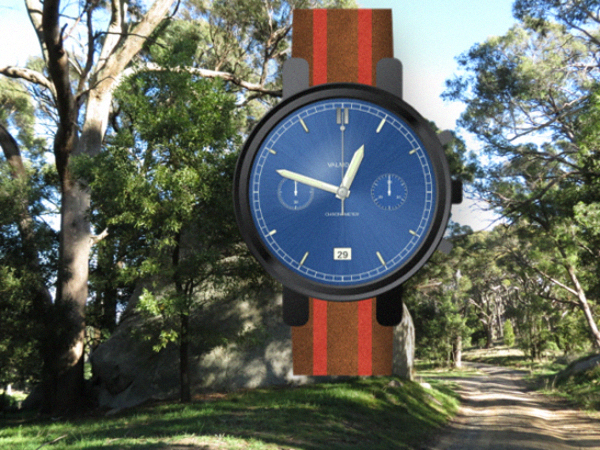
12.48
